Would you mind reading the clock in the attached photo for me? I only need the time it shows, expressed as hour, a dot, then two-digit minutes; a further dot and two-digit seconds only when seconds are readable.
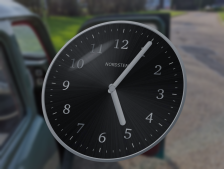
5.05
